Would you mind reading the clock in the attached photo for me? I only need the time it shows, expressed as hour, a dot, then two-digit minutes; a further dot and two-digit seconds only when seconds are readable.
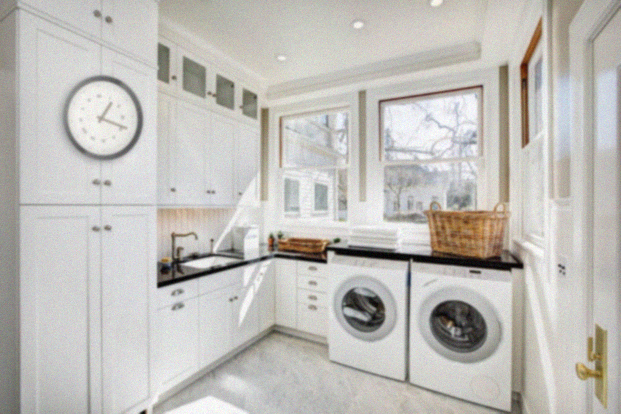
1.19
